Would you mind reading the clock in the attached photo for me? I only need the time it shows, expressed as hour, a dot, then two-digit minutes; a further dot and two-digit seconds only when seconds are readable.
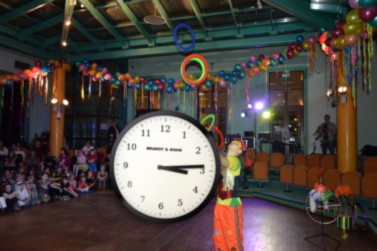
3.14
